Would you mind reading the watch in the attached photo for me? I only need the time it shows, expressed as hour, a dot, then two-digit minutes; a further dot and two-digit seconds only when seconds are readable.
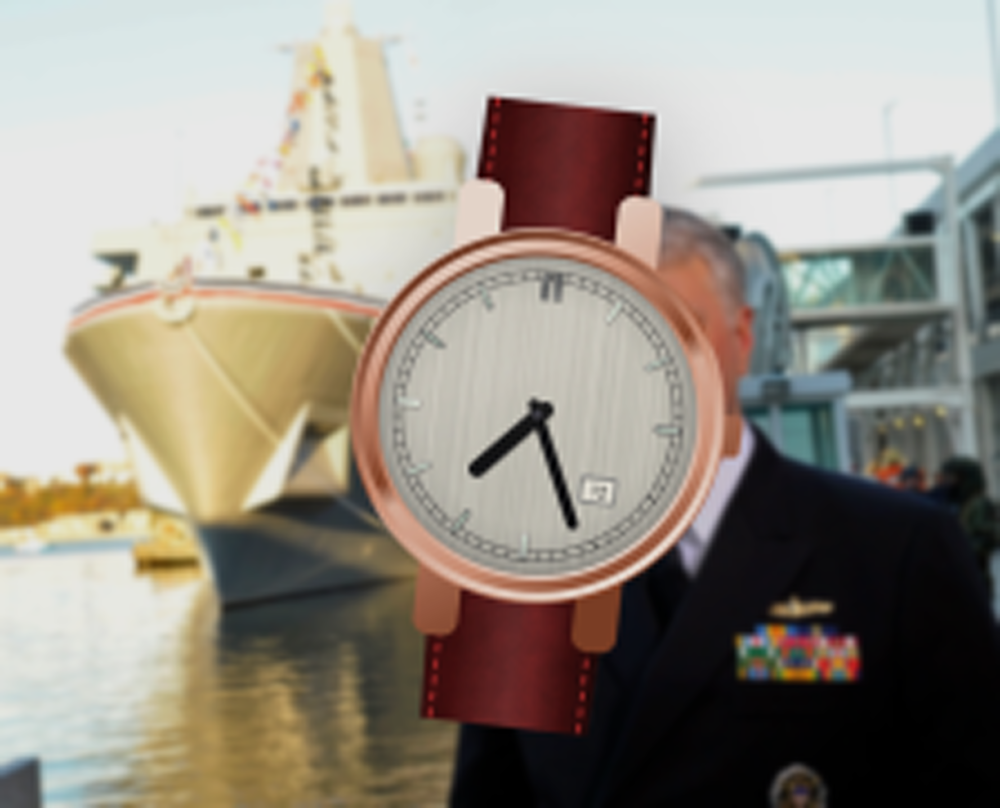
7.26
